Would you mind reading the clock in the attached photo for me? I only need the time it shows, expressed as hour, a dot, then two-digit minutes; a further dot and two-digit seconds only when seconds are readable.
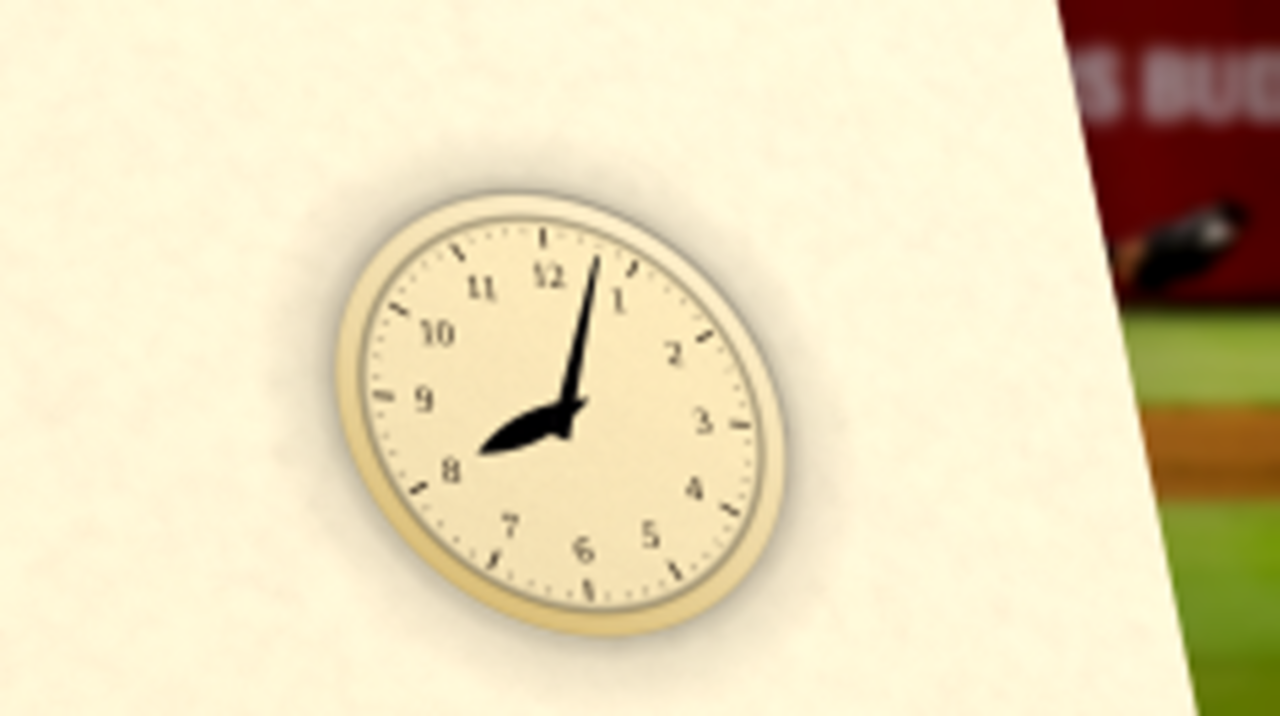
8.03
